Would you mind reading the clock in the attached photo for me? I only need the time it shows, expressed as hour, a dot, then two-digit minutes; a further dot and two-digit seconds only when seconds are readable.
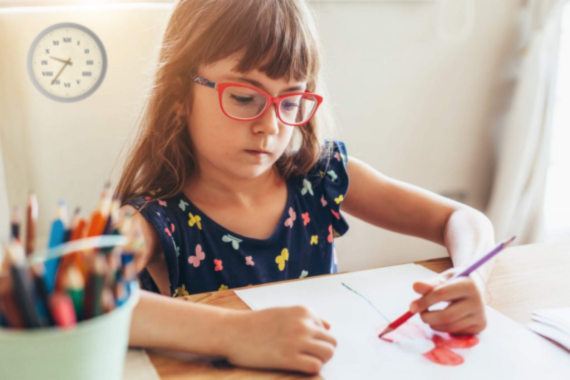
9.36
